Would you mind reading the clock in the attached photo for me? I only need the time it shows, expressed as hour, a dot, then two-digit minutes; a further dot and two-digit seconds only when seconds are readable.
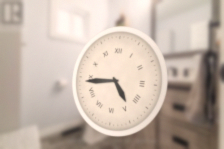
4.44
